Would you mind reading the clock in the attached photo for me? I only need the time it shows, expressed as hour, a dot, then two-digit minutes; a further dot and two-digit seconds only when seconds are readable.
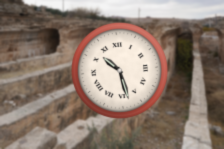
10.28
